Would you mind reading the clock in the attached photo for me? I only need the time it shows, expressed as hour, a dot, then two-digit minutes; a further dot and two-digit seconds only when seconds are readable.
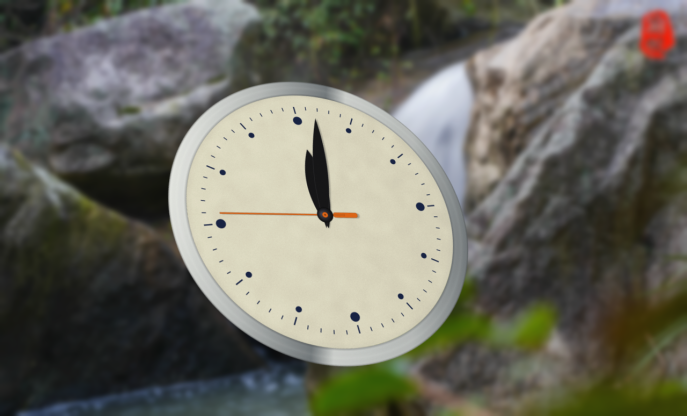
12.01.46
